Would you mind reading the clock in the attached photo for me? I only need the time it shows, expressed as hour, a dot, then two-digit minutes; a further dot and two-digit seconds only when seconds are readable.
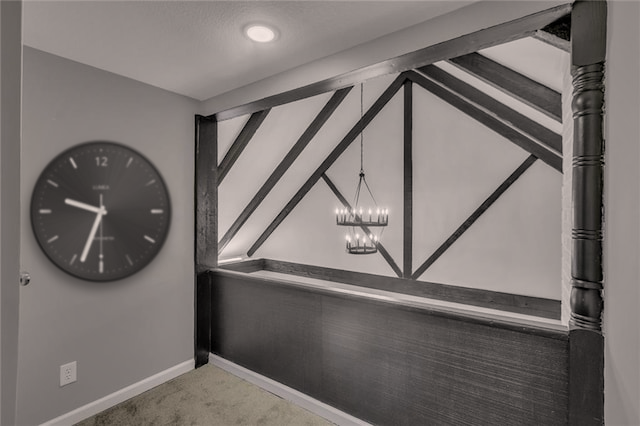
9.33.30
